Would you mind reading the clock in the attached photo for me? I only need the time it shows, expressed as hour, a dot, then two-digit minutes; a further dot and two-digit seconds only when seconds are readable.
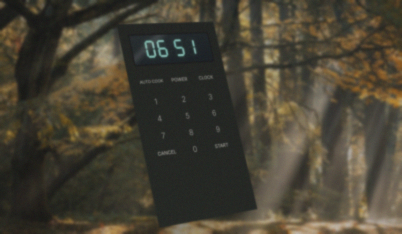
6.51
